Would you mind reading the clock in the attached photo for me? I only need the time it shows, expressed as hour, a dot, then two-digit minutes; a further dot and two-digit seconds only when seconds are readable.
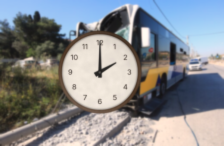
2.00
